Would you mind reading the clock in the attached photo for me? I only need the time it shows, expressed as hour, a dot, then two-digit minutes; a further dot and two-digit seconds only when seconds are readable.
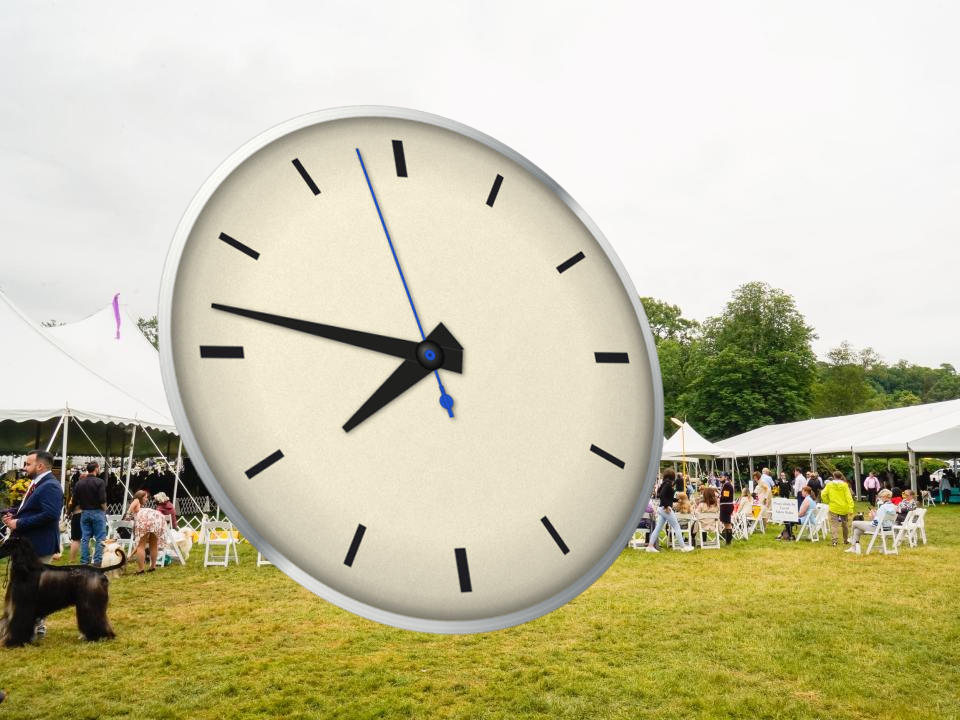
7.46.58
